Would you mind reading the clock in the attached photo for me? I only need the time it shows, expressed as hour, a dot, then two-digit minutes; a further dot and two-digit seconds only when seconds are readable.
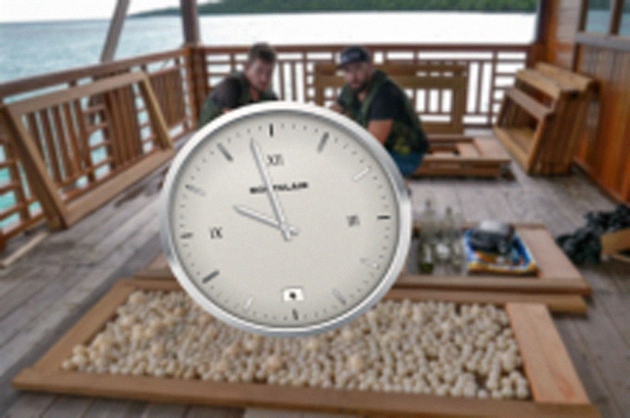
9.58
